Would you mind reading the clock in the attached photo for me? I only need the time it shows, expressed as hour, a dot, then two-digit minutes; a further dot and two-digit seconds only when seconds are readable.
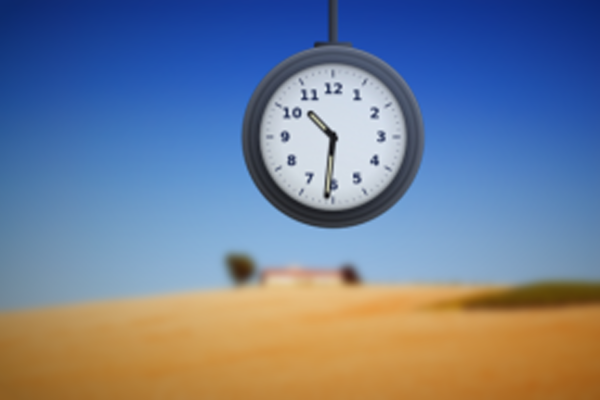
10.31
